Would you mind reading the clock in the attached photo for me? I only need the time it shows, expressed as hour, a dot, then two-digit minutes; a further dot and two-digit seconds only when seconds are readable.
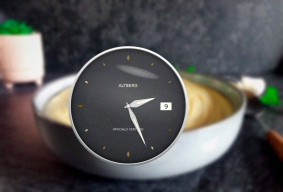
2.26
